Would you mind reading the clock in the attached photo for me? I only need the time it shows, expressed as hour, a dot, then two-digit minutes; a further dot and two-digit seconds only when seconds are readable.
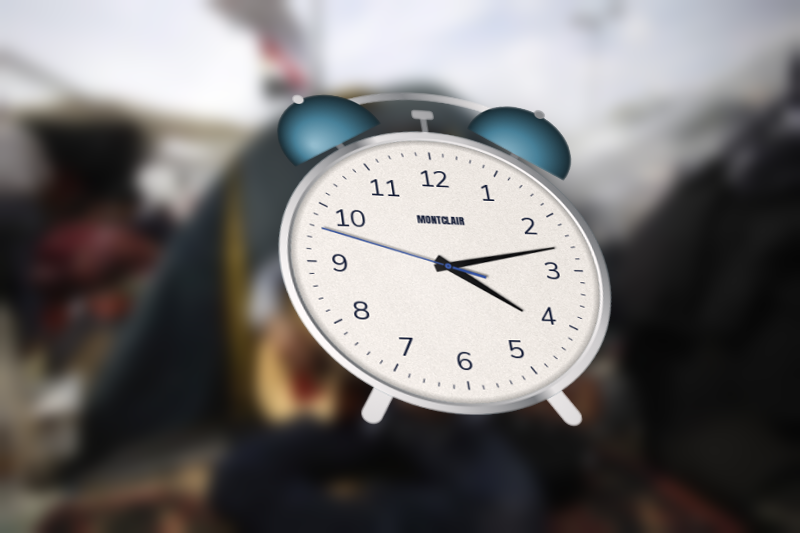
4.12.48
